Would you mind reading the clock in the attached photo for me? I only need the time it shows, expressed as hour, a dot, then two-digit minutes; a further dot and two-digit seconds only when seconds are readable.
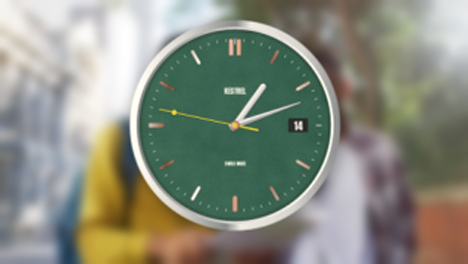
1.11.47
